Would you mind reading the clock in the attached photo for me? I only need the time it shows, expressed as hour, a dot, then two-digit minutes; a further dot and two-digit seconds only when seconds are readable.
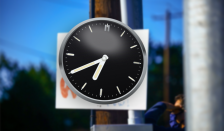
6.40
